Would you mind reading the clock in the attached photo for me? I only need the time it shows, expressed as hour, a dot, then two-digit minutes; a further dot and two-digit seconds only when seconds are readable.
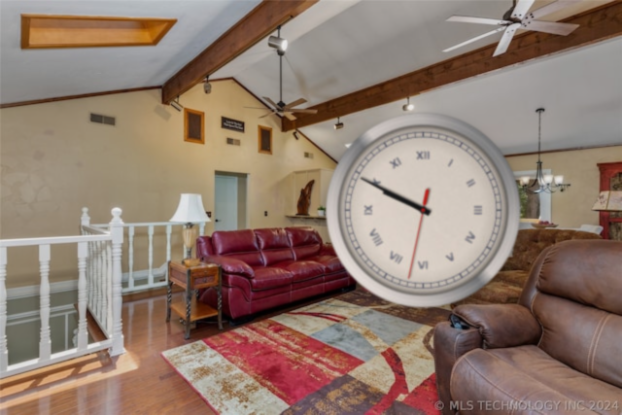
9.49.32
